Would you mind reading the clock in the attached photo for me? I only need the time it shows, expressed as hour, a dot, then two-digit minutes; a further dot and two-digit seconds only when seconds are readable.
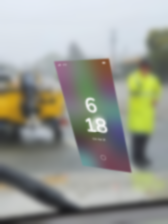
6.18
